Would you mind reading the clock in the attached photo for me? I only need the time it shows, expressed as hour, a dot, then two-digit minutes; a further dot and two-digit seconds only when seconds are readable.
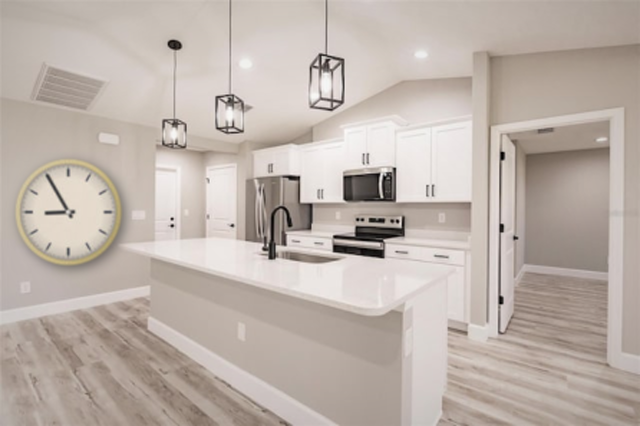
8.55
